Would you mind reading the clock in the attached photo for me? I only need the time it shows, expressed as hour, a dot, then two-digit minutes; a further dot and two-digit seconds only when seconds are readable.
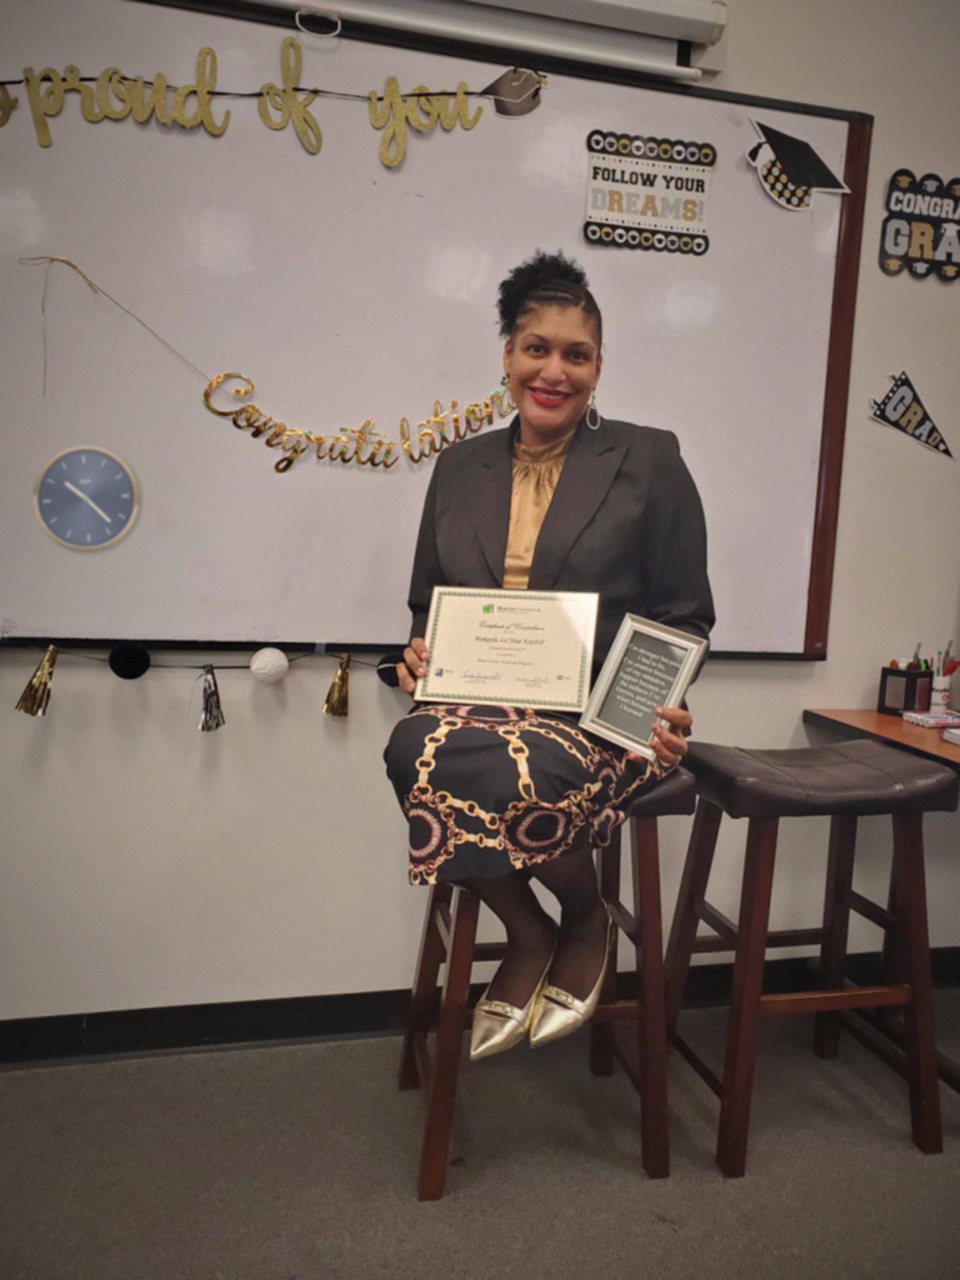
10.23
